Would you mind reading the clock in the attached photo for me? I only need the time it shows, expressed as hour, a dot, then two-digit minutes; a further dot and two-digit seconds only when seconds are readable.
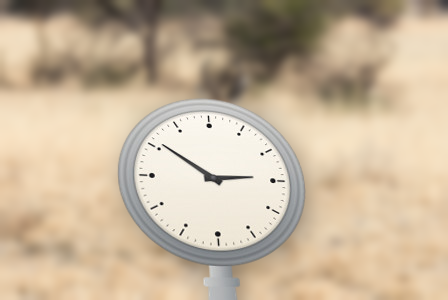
2.51
